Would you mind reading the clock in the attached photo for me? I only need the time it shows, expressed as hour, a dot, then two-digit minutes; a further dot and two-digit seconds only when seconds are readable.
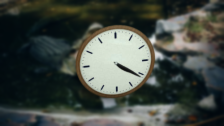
4.21
